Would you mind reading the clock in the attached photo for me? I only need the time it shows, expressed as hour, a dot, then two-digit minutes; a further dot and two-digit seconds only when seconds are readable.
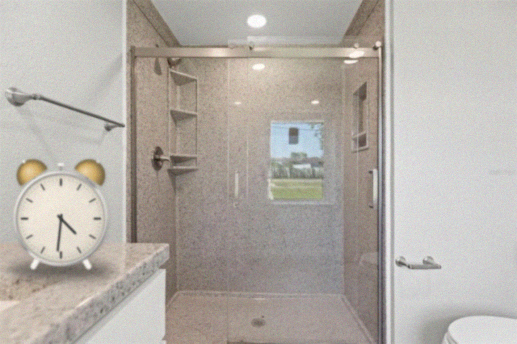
4.31
